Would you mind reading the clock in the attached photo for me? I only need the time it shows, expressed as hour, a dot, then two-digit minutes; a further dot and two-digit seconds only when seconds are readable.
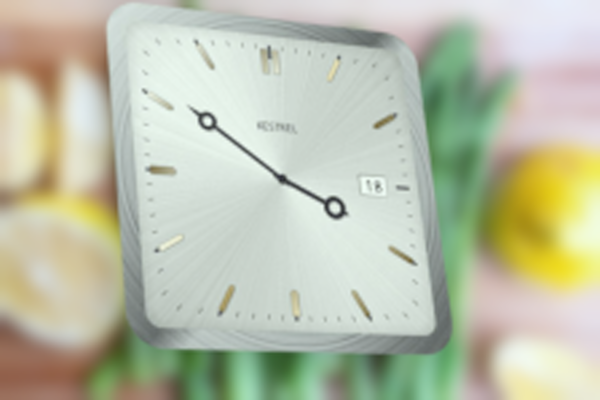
3.51
